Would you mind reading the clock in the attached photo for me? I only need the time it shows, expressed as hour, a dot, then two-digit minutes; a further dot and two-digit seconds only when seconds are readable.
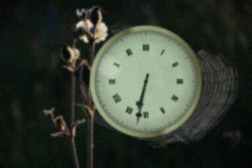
6.32
